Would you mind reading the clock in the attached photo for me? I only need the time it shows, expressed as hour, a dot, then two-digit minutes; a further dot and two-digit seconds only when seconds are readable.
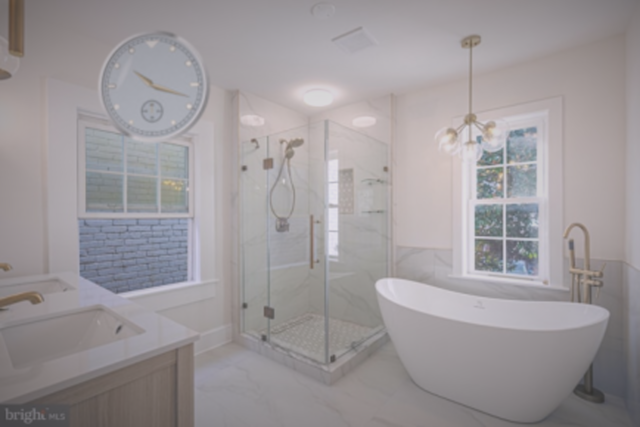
10.18
